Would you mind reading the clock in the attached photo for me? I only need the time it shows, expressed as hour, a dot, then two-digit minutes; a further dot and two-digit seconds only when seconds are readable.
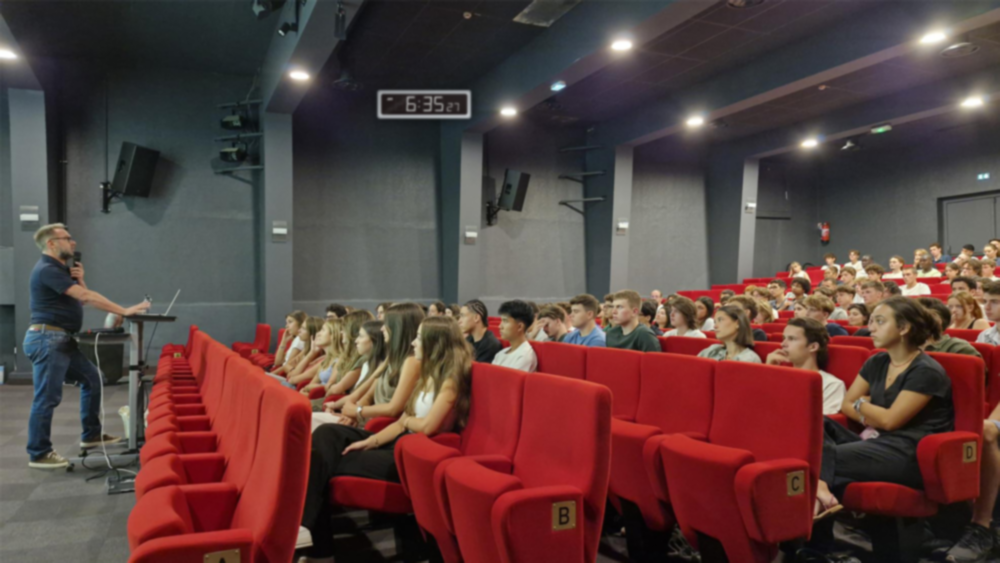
6.35
